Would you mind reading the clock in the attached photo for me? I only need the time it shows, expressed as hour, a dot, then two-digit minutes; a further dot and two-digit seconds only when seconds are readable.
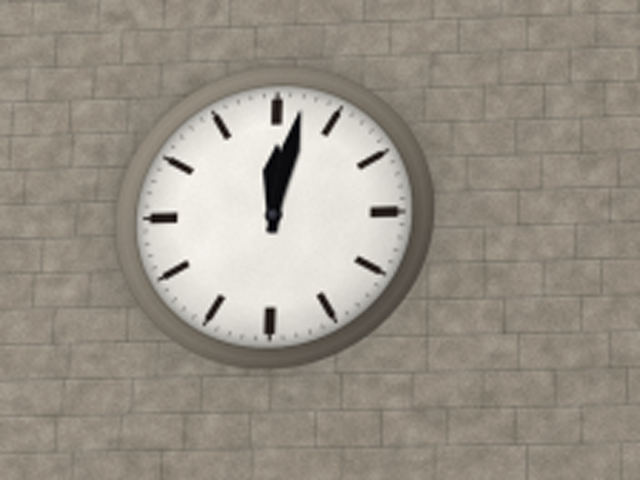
12.02
